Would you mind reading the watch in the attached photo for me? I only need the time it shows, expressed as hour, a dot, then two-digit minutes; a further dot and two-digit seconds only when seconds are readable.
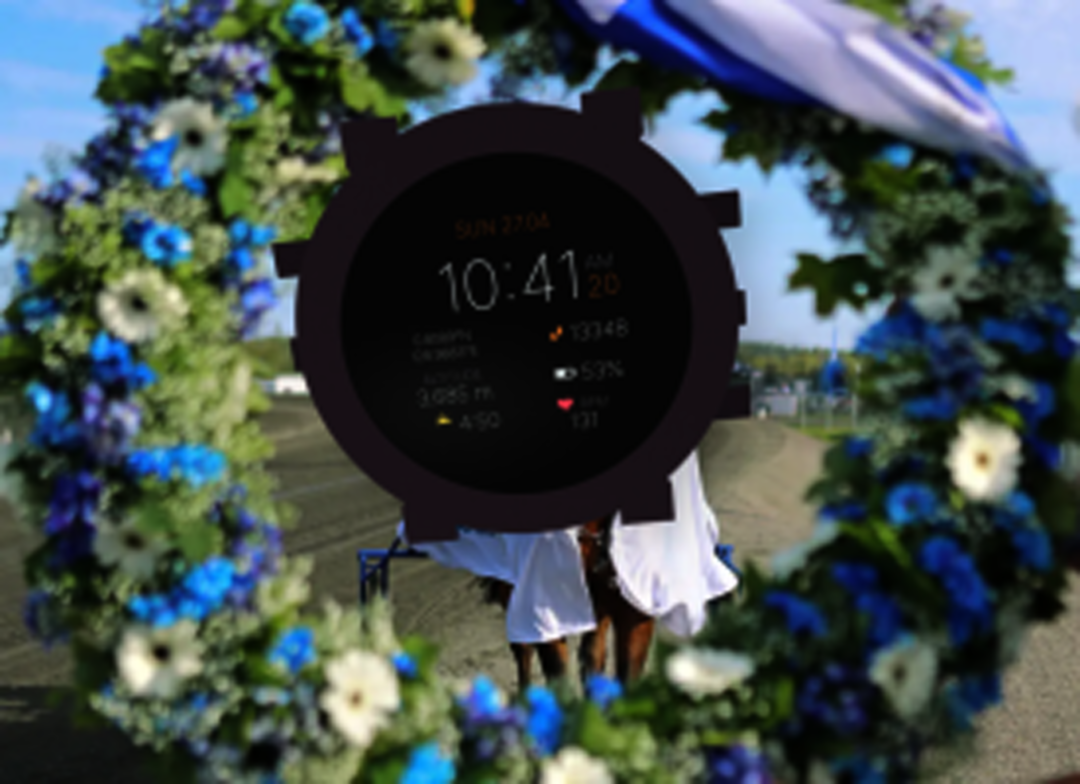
10.41
